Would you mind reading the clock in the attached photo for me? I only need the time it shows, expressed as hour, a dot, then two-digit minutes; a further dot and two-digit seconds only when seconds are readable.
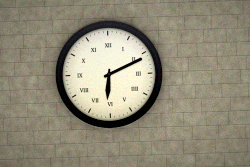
6.11
